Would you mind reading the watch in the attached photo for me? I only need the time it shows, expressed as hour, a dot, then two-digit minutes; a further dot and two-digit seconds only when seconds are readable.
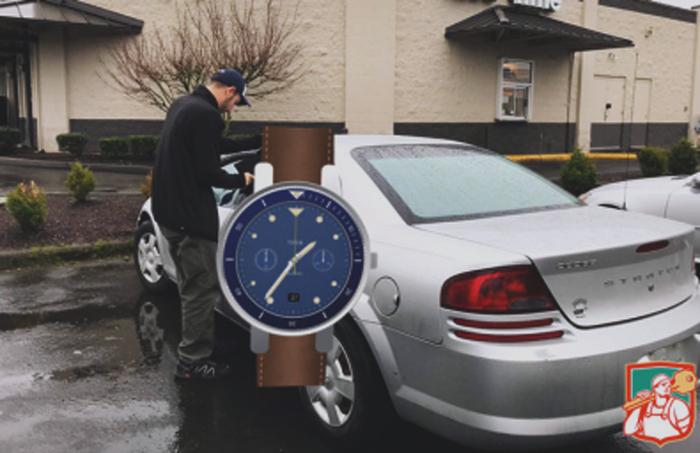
1.36
